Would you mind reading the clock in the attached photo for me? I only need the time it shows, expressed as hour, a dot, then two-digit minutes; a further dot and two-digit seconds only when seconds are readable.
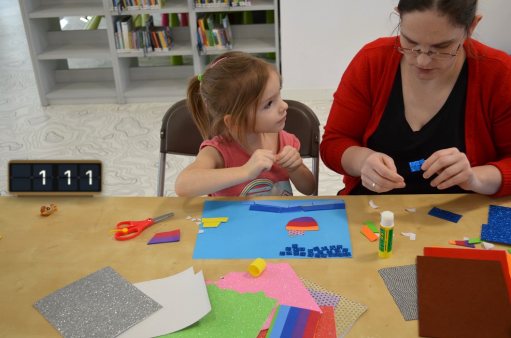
1.11
